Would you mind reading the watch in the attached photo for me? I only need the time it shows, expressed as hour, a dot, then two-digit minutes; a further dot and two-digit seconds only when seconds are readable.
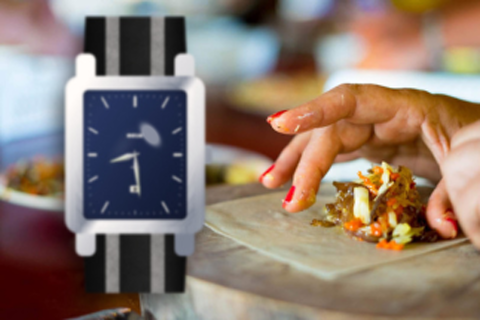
8.29
